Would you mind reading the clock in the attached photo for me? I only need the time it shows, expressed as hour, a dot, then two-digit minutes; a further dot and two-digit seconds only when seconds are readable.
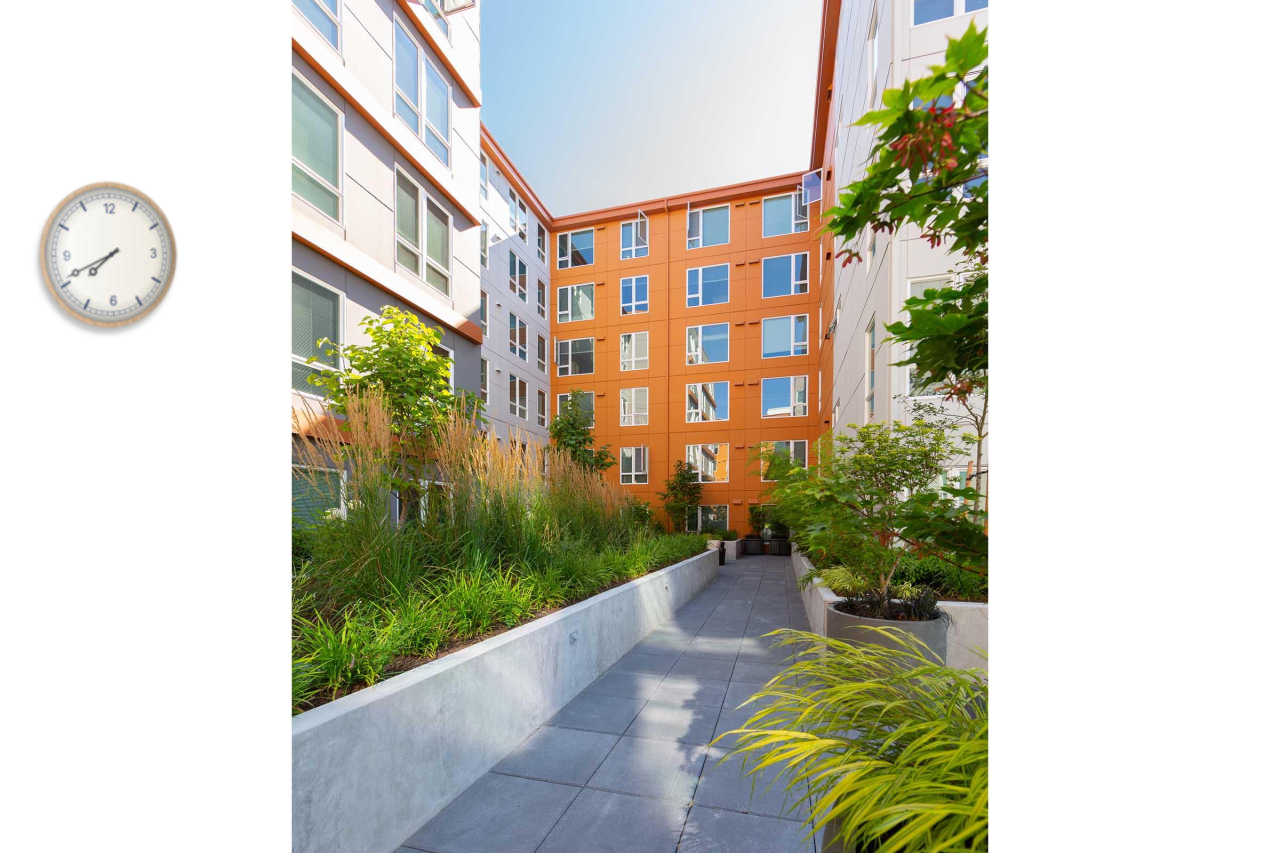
7.41
